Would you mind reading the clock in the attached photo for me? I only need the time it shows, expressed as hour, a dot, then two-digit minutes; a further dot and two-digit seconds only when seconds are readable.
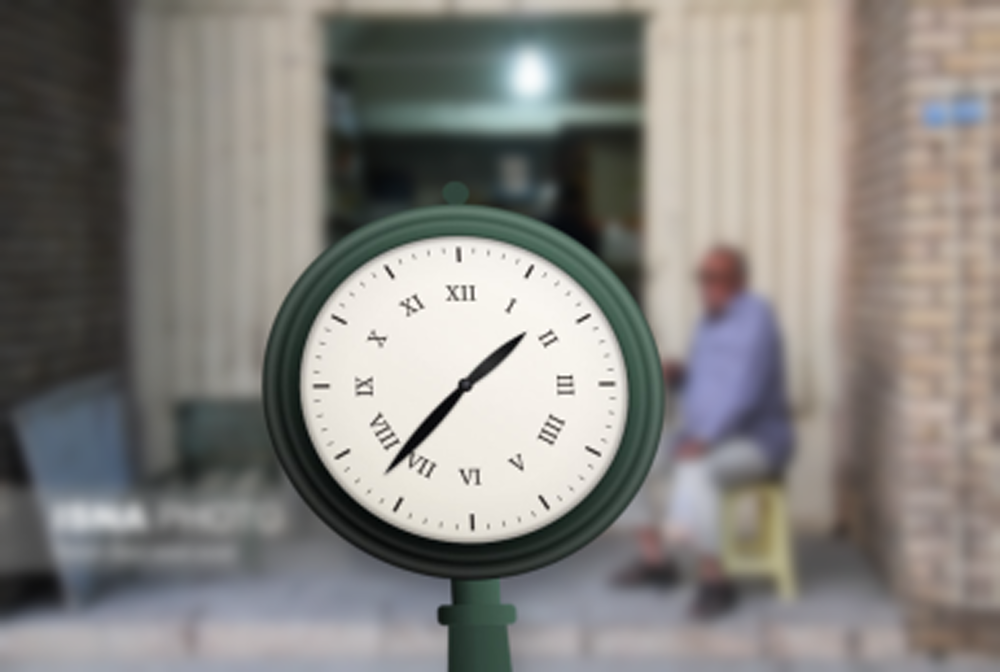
1.37
